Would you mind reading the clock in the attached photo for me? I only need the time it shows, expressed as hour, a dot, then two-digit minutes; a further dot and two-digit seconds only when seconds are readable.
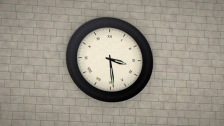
3.29
